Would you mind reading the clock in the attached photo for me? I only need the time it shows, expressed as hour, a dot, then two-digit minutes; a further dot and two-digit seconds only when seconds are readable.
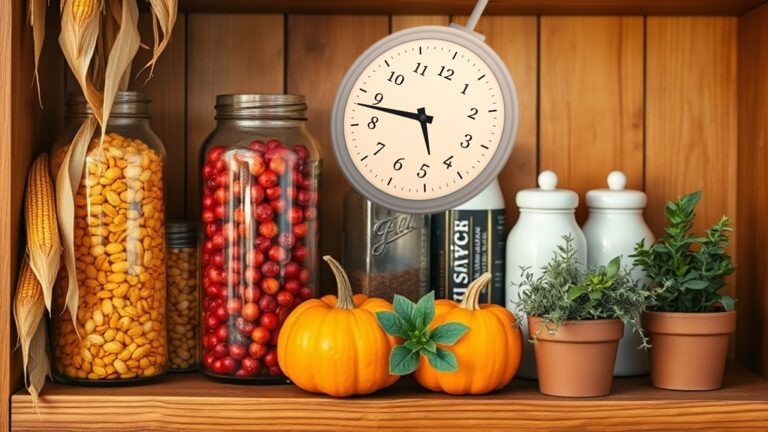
4.43
